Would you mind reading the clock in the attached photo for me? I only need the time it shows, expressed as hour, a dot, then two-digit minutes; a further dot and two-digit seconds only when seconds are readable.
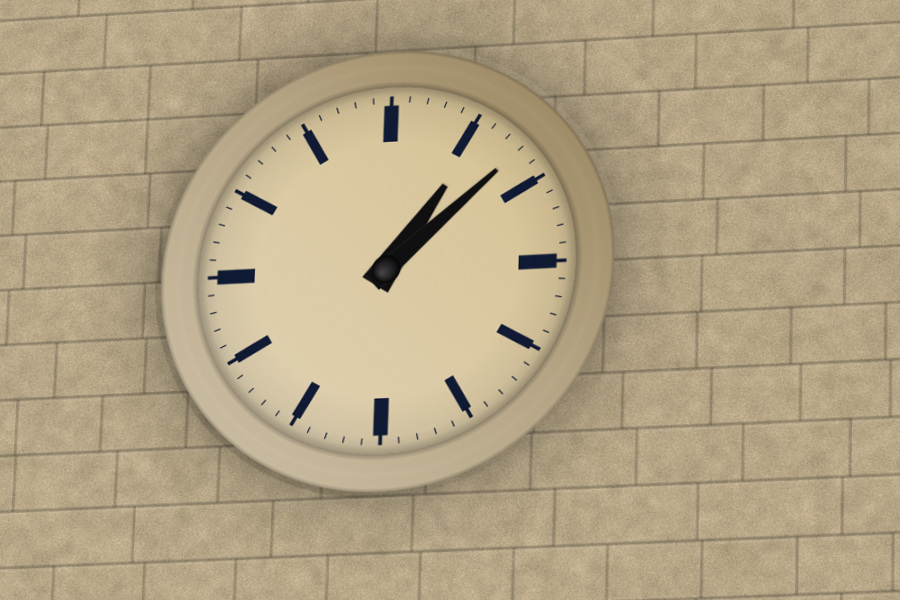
1.08
